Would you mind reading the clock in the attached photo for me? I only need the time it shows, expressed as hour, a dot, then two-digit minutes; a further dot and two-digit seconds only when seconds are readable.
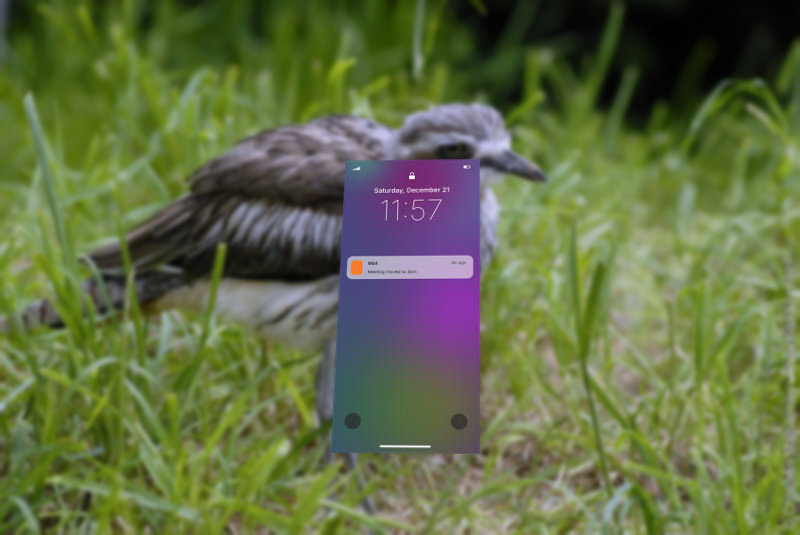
11.57
